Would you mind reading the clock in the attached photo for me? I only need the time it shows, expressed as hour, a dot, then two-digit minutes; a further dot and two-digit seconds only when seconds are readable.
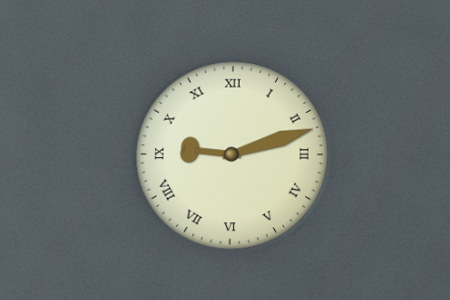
9.12
